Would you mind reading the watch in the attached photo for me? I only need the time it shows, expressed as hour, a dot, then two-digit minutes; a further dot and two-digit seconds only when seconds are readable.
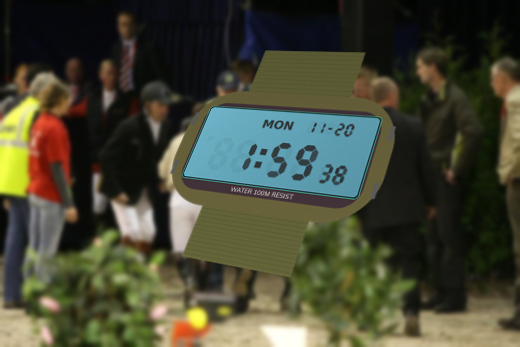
1.59.38
